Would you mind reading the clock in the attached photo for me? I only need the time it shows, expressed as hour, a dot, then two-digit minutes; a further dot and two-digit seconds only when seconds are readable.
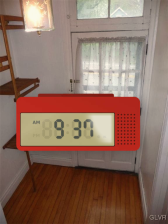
9.37
